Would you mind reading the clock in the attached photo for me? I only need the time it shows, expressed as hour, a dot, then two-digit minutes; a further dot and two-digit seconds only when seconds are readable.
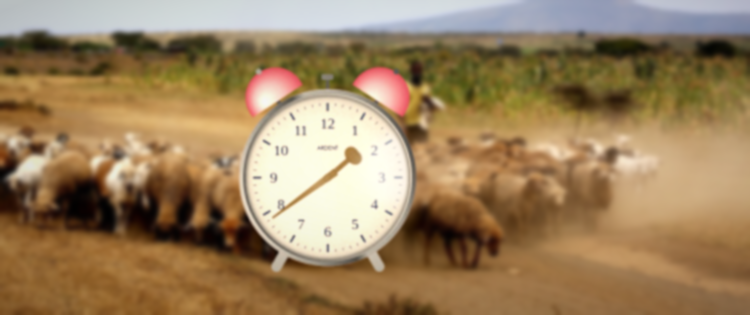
1.39
